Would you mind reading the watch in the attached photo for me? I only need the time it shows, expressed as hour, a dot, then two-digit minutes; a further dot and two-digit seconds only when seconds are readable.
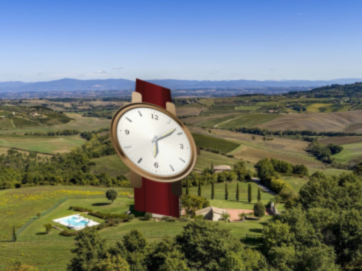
6.08
